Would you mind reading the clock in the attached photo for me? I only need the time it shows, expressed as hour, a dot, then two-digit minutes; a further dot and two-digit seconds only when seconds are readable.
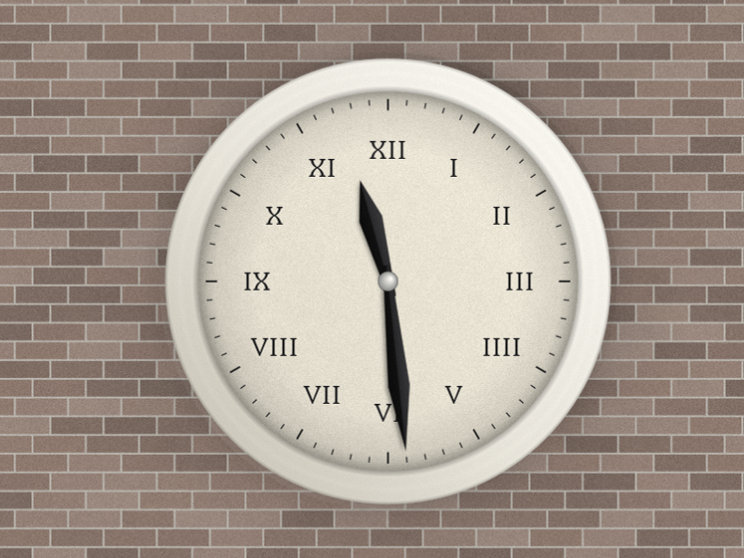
11.29
